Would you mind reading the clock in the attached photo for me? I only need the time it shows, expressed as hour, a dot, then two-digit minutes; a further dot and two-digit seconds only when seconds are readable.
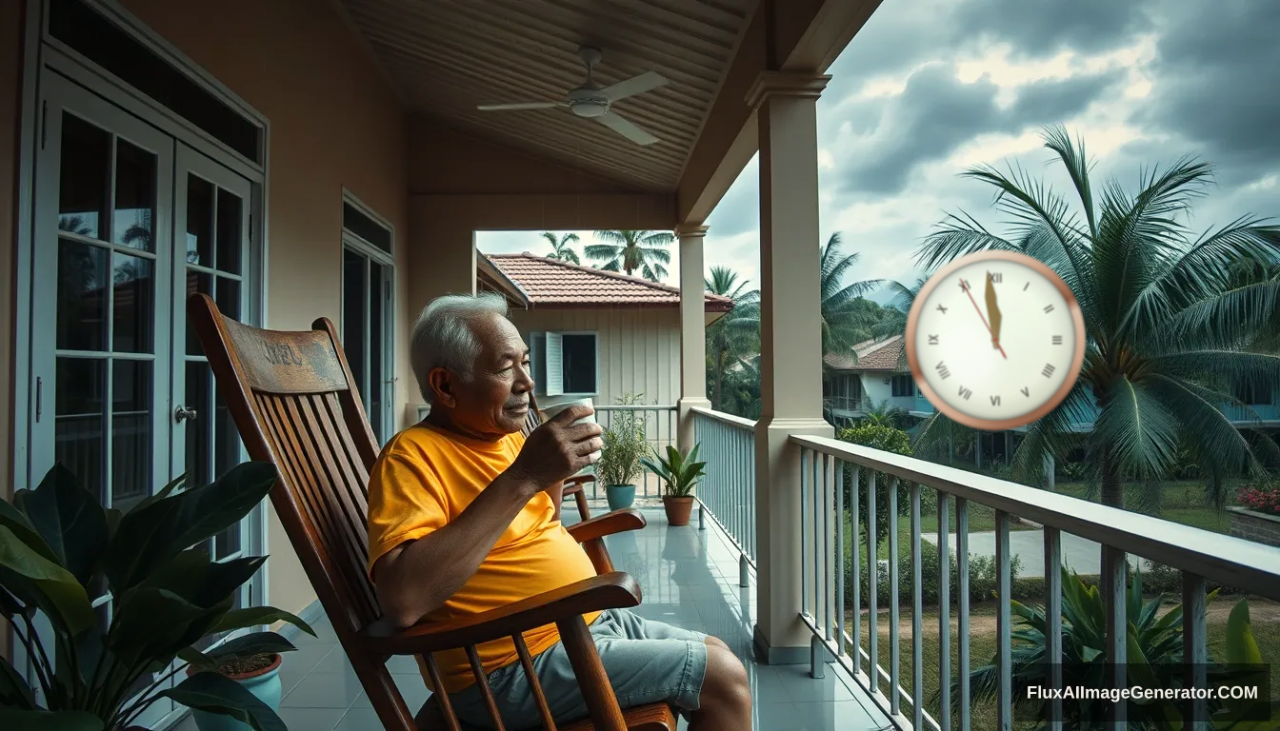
11.58.55
